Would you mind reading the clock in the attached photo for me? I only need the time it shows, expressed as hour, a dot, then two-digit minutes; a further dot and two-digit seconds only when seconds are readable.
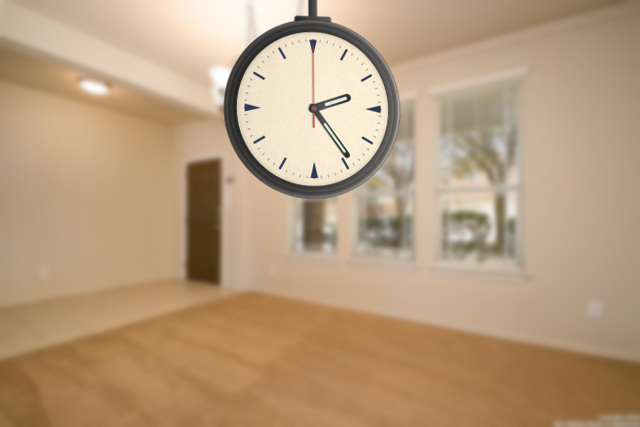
2.24.00
